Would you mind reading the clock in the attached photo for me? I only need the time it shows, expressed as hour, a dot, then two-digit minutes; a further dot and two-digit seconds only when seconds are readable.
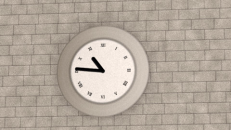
10.46
